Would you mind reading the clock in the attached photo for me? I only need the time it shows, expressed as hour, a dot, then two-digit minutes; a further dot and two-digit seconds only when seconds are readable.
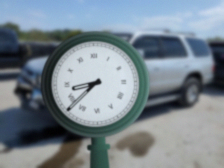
8.38
